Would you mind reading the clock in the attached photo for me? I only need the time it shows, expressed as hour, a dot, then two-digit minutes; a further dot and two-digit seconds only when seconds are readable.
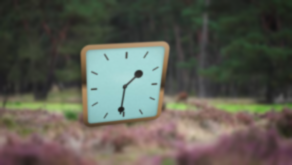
1.31
